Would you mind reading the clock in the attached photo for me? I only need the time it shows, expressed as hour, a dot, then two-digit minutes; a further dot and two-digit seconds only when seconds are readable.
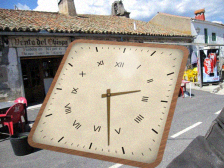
2.27
